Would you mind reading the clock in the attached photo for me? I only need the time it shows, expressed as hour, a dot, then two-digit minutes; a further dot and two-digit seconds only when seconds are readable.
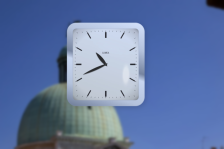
10.41
